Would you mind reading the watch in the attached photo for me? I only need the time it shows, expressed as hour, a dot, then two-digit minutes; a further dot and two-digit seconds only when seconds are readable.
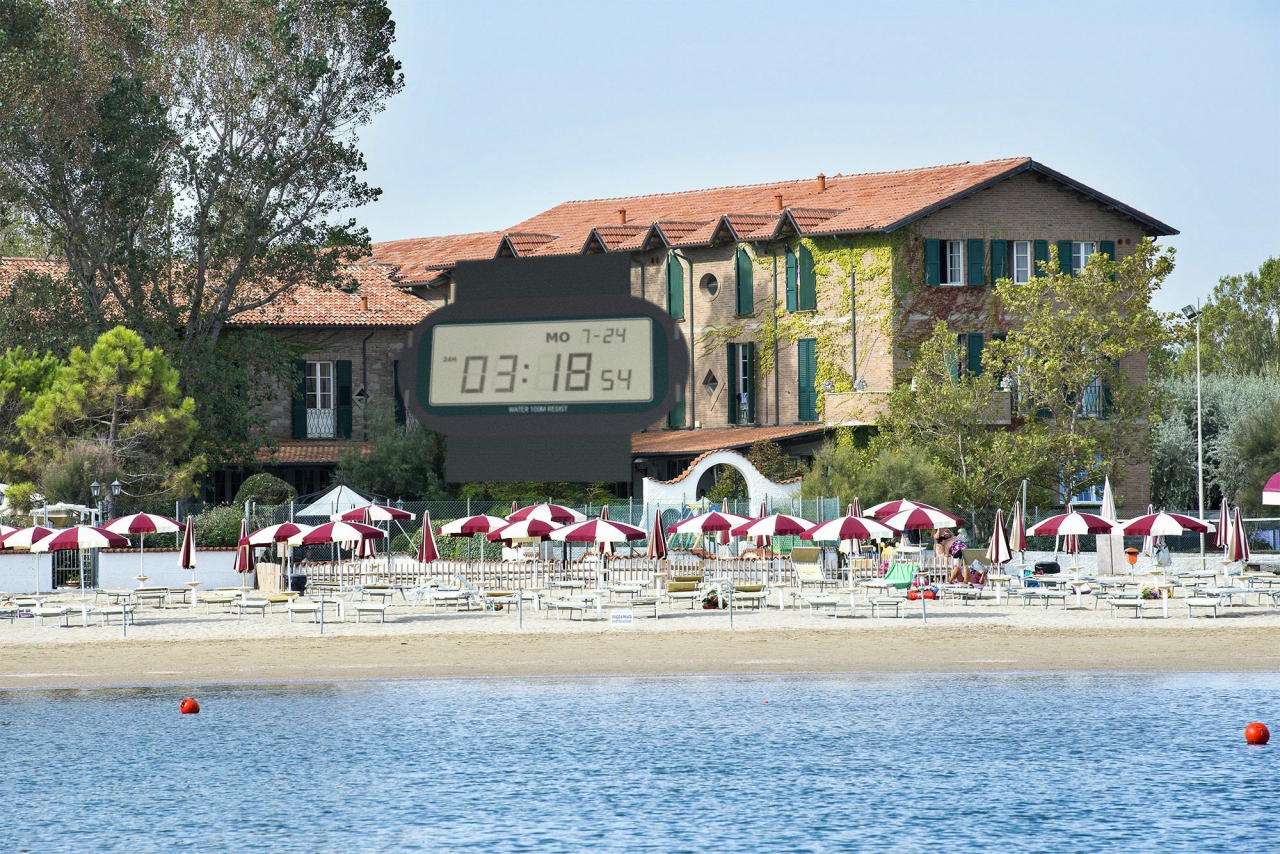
3.18.54
